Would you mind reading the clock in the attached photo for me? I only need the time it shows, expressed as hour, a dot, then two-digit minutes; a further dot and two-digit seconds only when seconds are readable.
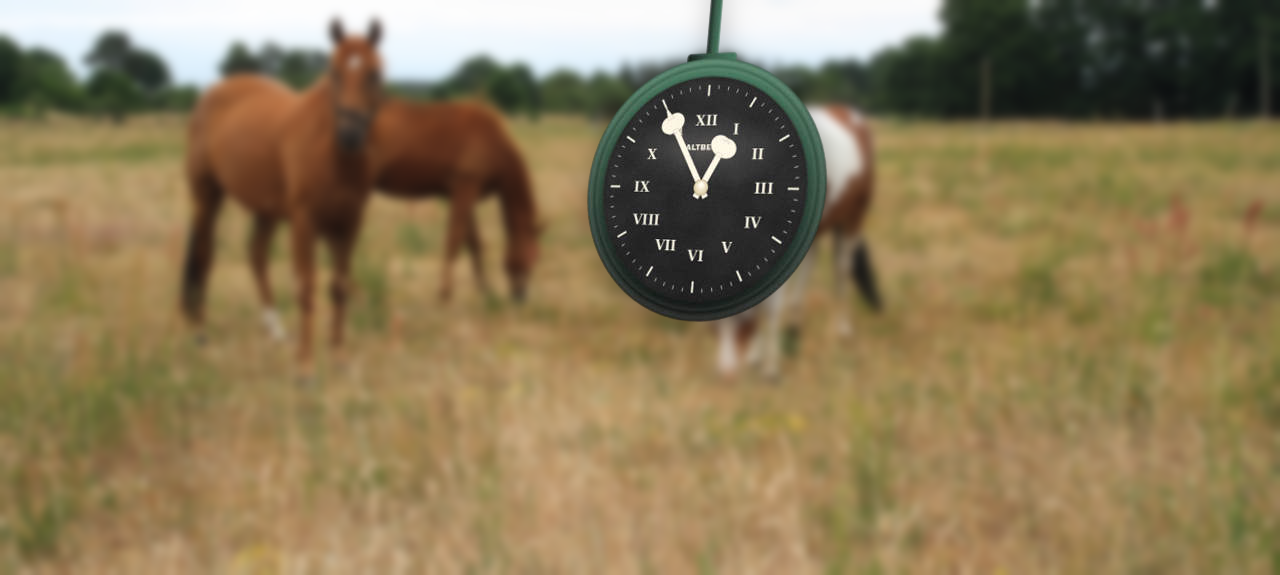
12.55
